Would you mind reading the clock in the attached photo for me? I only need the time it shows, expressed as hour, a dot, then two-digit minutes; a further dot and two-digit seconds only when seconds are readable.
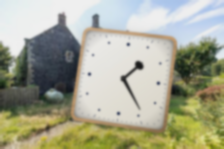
1.24
